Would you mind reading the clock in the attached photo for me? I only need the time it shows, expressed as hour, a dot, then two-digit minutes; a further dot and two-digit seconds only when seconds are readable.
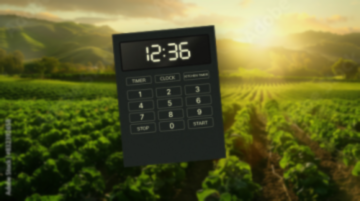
12.36
